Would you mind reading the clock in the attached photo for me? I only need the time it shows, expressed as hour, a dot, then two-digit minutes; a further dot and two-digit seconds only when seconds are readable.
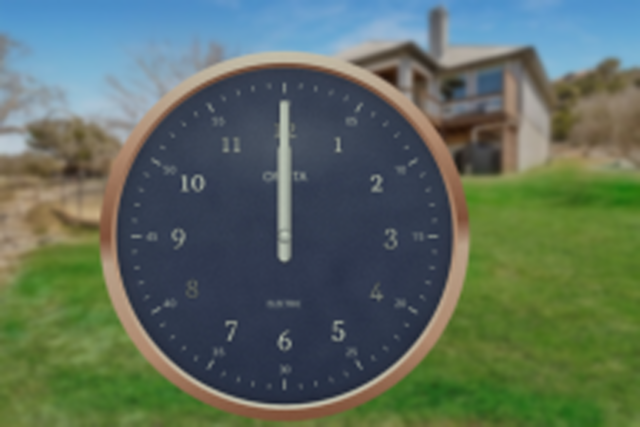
12.00
